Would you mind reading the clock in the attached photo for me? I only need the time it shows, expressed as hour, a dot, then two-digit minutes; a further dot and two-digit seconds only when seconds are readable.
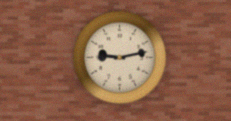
9.13
